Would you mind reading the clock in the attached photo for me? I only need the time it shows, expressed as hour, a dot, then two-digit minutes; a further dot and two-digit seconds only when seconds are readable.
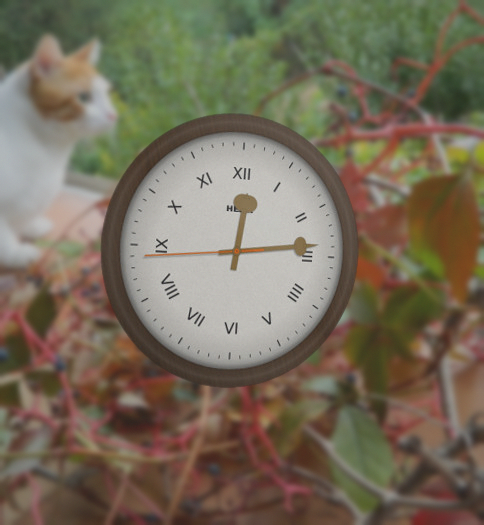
12.13.44
